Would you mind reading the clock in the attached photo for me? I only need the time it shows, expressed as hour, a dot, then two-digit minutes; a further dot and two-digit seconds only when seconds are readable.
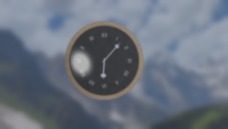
6.07
